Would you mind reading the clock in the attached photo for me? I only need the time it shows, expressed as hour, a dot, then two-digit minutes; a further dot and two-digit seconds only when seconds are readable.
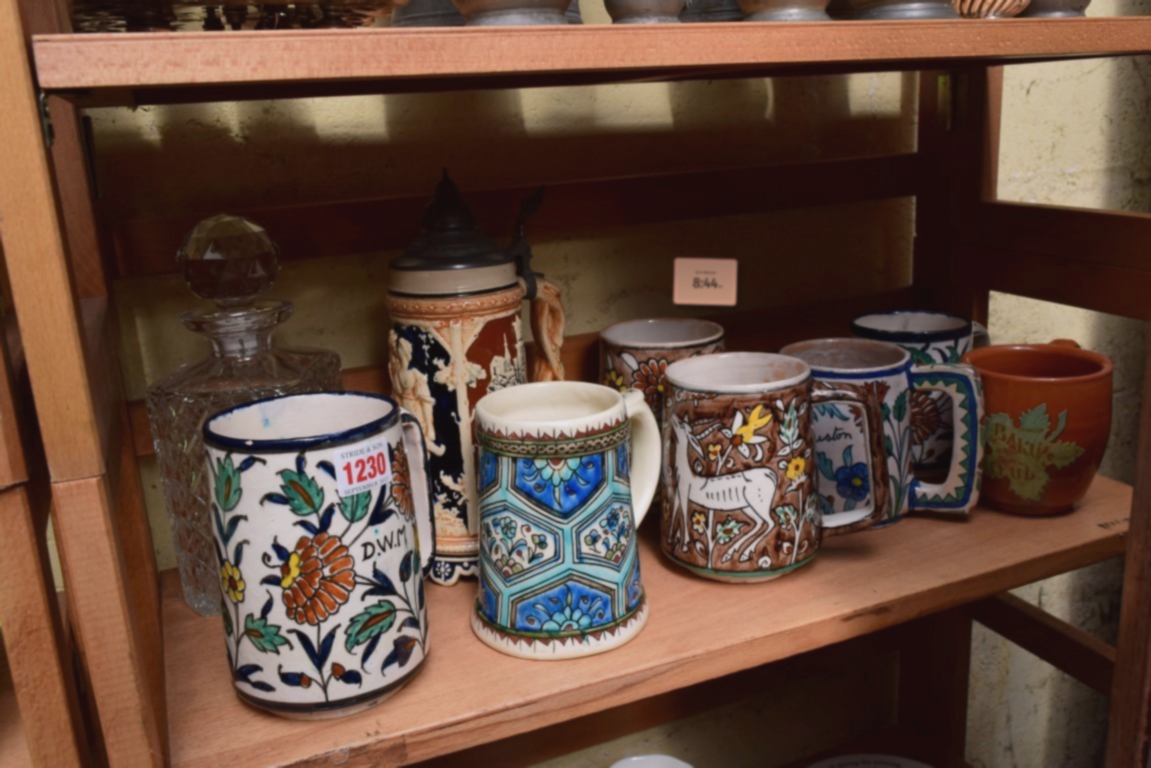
8.44
